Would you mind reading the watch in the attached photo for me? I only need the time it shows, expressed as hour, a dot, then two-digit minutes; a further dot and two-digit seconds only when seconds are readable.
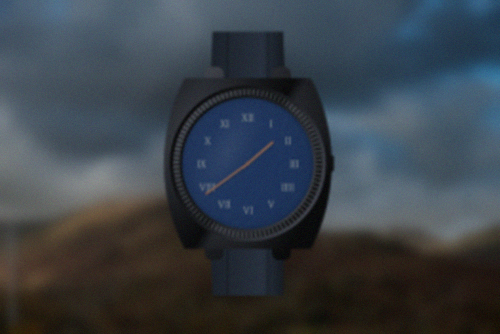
1.39
